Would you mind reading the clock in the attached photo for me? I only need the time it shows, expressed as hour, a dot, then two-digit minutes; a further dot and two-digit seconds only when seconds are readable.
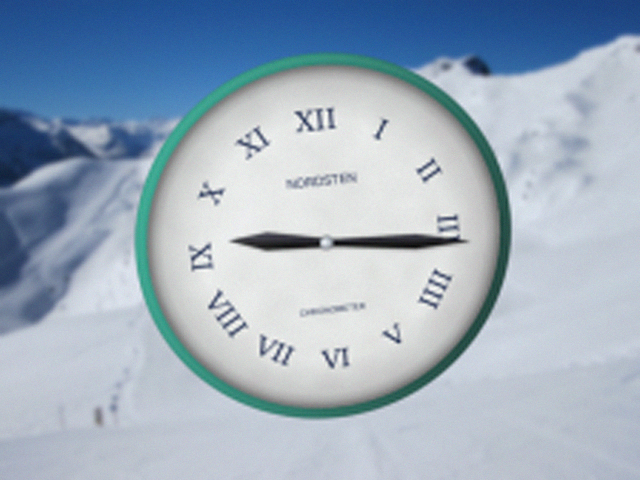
9.16
